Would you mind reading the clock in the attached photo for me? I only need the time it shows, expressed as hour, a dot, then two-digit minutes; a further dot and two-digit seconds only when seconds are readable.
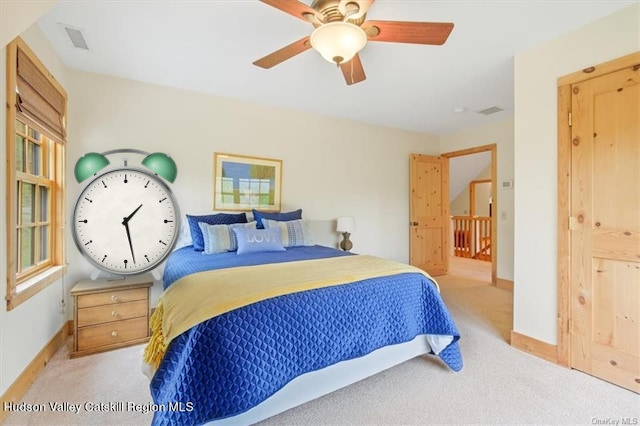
1.28
